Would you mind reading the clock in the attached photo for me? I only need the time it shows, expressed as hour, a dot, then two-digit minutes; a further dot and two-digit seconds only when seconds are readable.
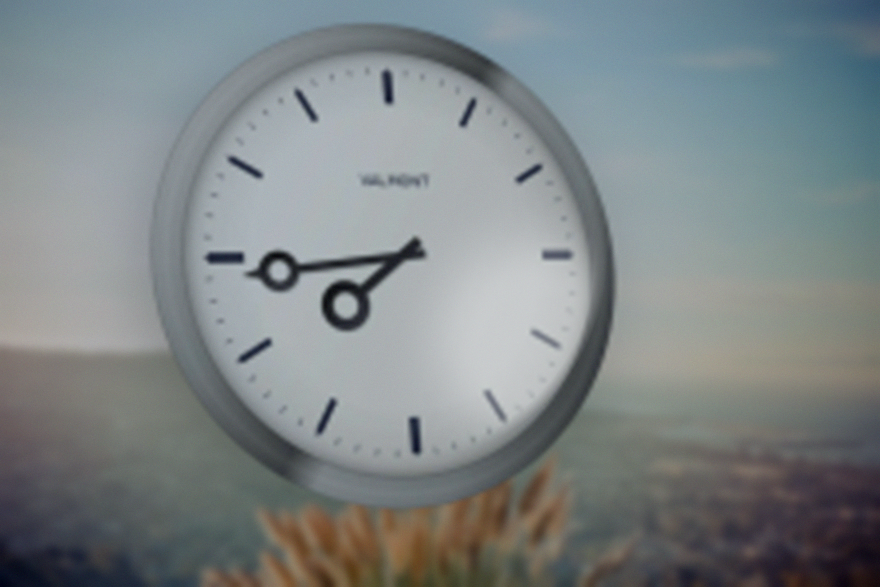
7.44
